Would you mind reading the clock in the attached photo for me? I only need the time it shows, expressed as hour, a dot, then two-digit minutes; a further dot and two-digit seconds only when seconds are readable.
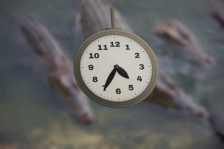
4.35
